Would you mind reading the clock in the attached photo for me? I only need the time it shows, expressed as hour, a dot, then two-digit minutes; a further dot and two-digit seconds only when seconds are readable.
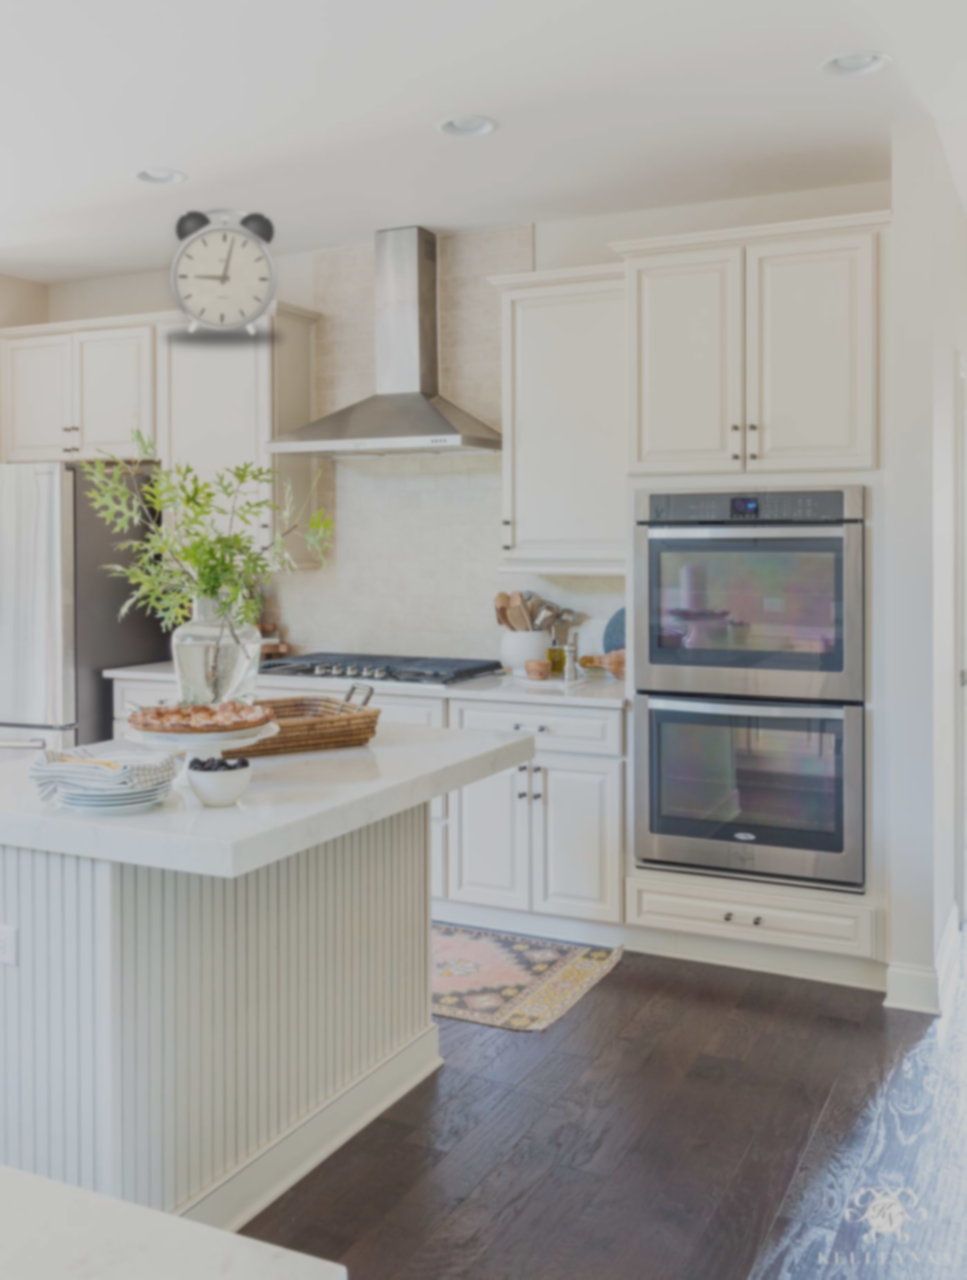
9.02
